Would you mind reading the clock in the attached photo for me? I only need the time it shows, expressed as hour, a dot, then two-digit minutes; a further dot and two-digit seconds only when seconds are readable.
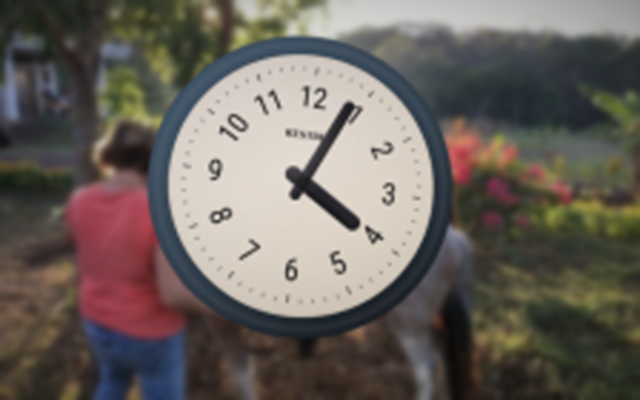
4.04
